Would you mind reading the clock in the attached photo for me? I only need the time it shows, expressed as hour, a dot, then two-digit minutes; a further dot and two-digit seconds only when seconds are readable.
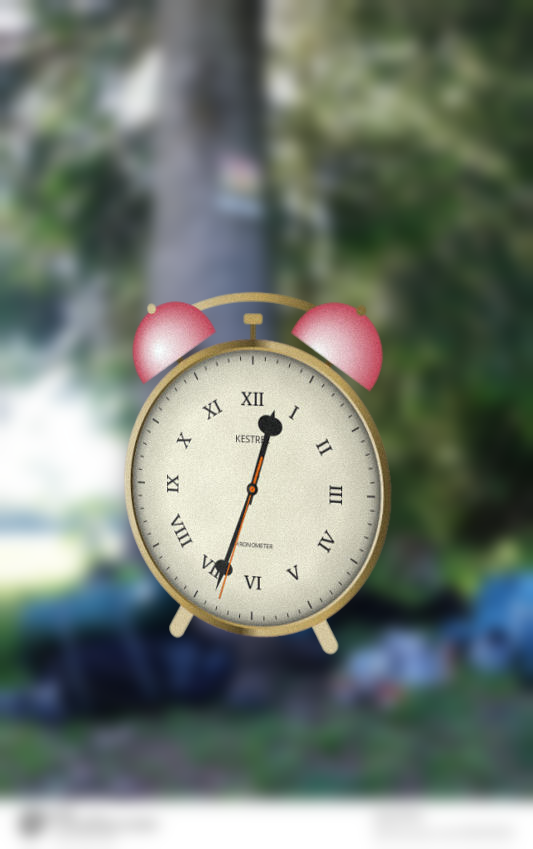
12.33.33
